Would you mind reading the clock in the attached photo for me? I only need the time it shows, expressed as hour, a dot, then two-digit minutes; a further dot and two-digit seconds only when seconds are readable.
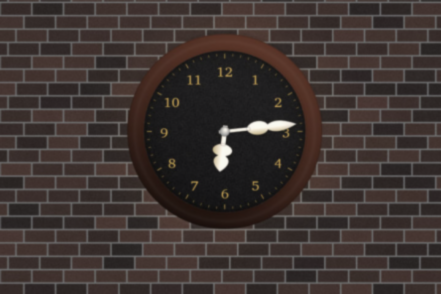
6.14
